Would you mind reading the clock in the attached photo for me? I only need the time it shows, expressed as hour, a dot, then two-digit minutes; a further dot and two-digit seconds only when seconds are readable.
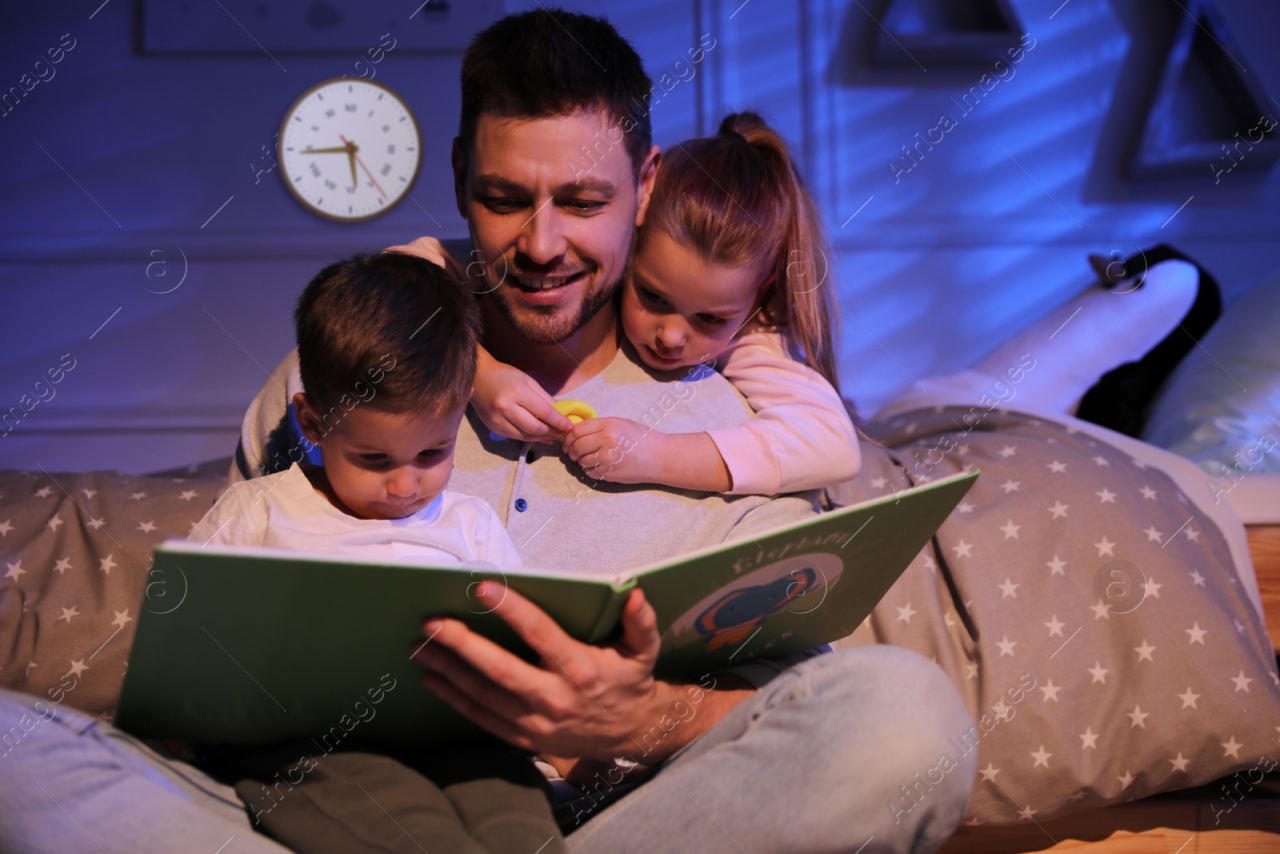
5.44.24
